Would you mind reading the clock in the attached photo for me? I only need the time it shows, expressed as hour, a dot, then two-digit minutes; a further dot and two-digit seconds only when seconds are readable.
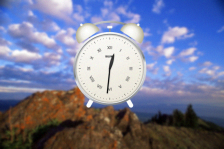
12.31
